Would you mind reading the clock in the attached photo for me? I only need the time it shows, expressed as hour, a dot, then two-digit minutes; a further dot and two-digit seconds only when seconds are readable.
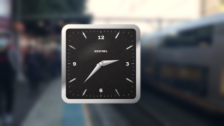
2.37
